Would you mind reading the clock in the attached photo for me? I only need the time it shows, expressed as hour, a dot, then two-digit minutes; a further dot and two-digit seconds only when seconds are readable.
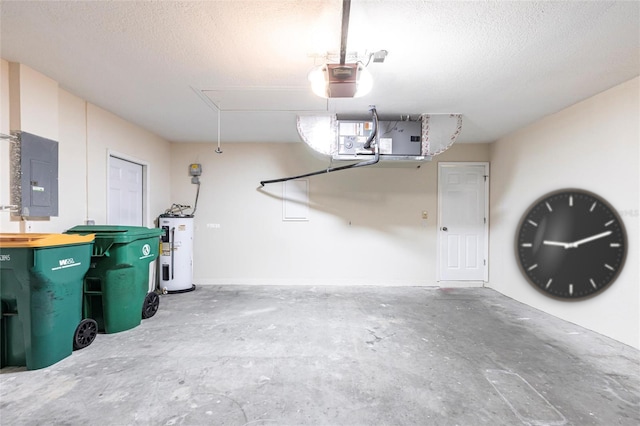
9.12
